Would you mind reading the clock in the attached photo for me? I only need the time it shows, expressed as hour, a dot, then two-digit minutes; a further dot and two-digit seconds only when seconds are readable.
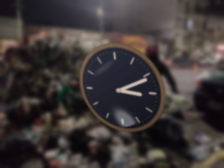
3.11
